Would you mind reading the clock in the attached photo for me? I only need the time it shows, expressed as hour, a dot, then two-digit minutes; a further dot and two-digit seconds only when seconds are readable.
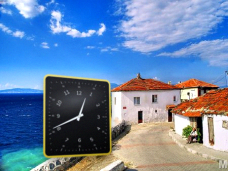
12.41
